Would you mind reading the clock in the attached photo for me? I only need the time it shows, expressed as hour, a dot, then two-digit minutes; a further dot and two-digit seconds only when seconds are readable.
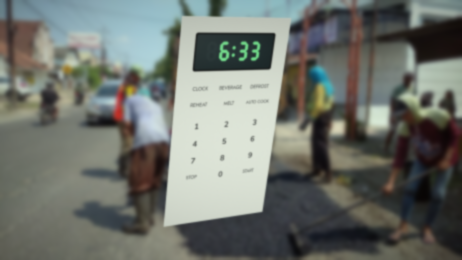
6.33
